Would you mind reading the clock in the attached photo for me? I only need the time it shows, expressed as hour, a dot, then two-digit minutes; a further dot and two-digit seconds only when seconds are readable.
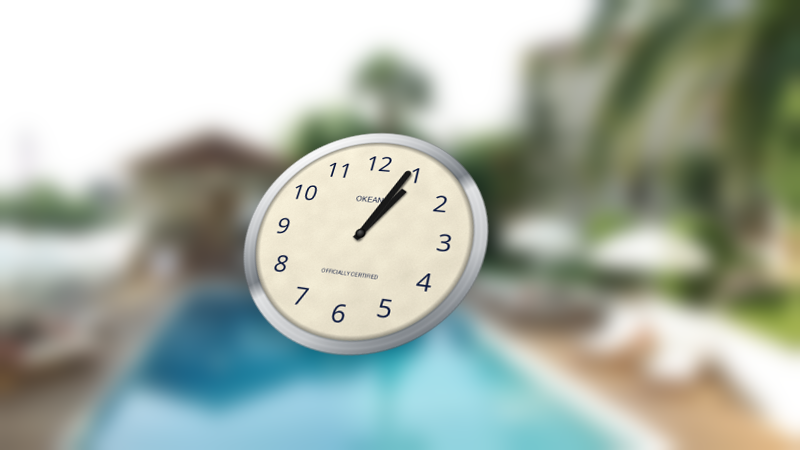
1.04
